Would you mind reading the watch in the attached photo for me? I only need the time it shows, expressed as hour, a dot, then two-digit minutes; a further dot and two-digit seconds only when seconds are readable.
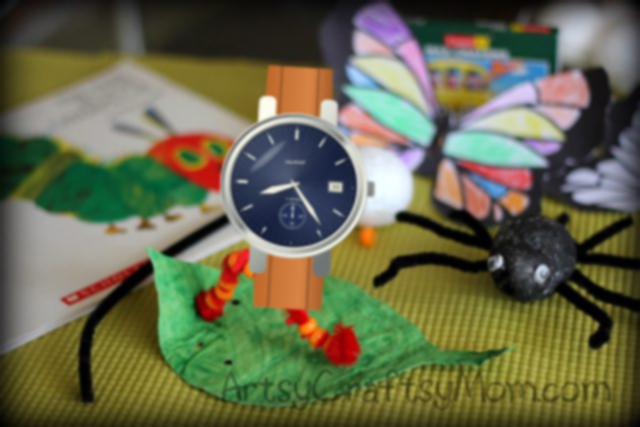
8.24
